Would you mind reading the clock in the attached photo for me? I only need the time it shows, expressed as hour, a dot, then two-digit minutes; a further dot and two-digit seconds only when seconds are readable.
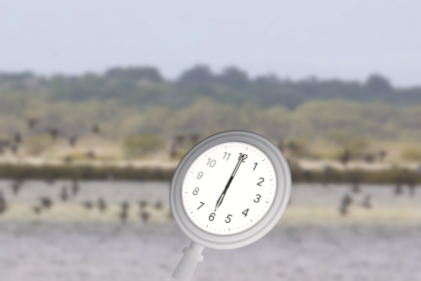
6.00
